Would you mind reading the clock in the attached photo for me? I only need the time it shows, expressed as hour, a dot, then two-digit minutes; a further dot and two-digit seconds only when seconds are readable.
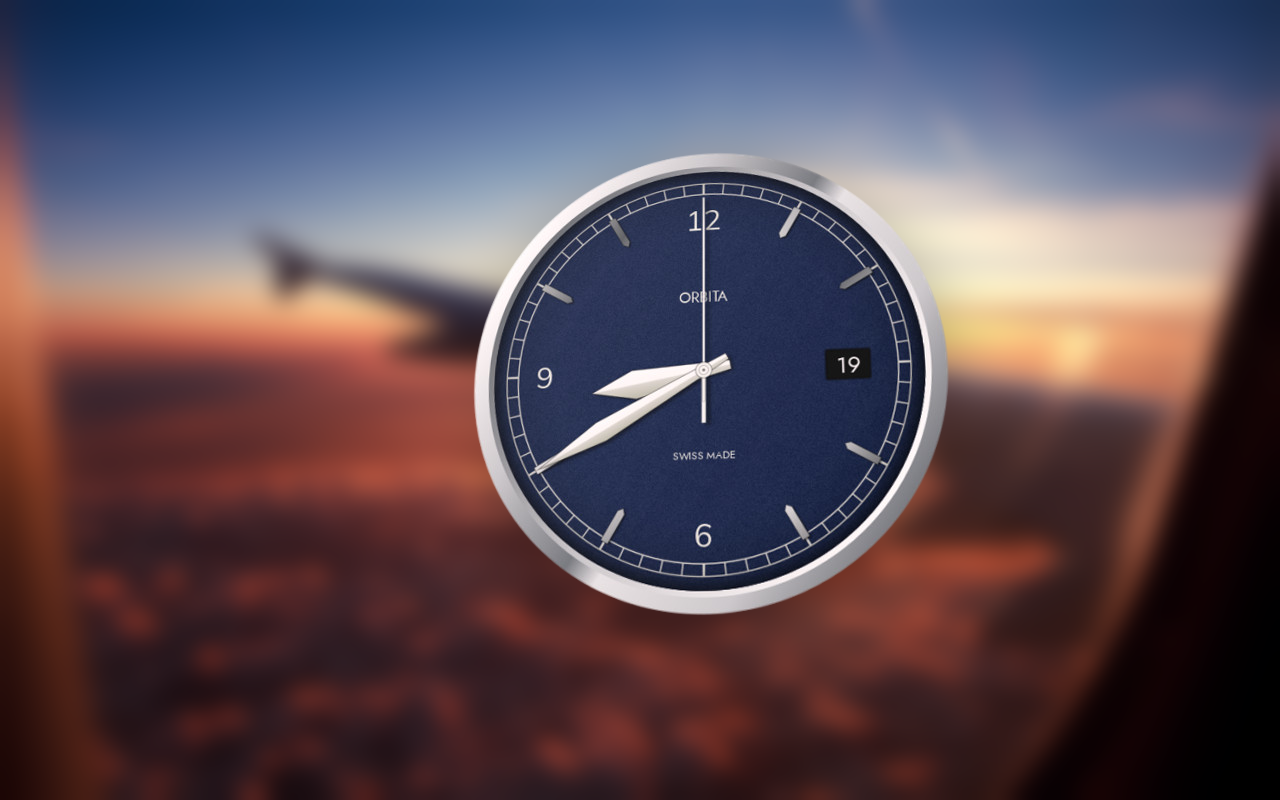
8.40.00
